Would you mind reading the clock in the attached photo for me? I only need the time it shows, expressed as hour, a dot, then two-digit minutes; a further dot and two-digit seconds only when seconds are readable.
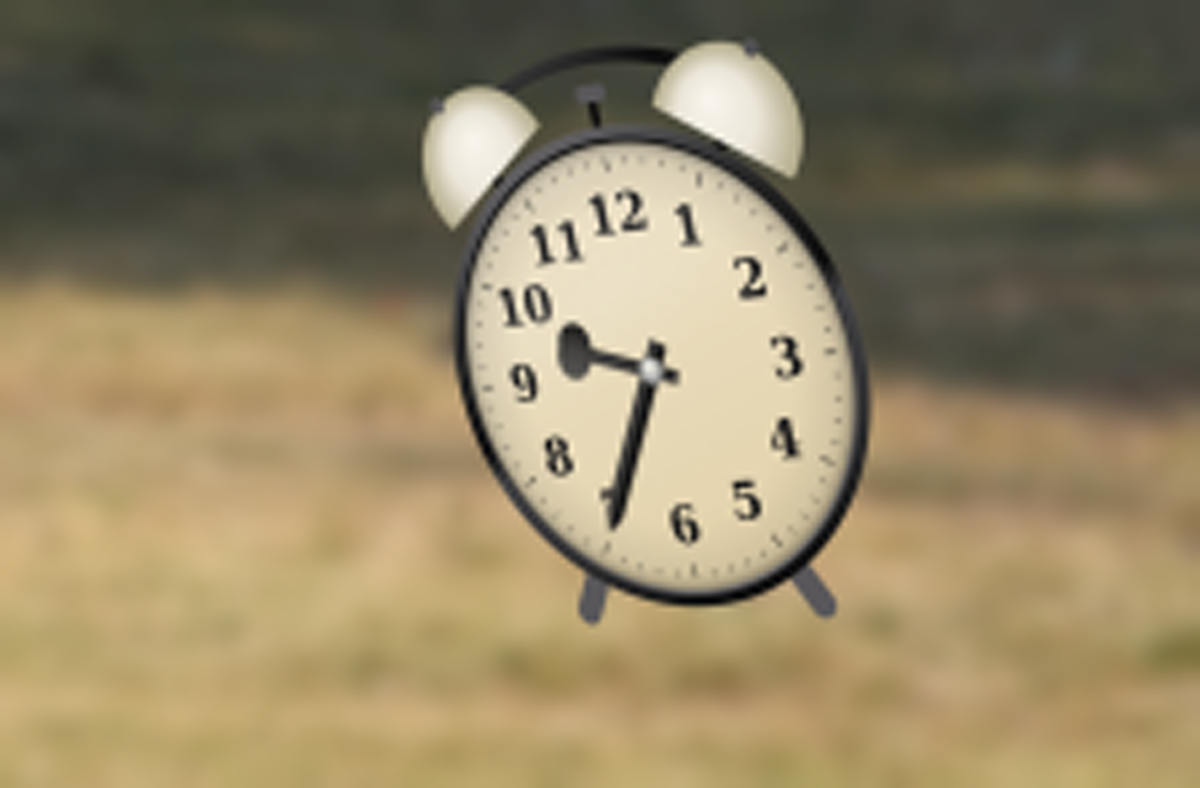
9.35
